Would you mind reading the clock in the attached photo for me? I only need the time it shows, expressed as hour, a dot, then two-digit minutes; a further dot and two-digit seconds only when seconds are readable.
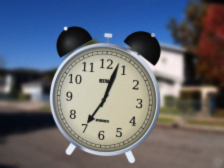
7.03
